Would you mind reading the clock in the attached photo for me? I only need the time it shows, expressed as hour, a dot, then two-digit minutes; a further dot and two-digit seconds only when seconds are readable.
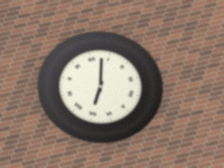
7.03
